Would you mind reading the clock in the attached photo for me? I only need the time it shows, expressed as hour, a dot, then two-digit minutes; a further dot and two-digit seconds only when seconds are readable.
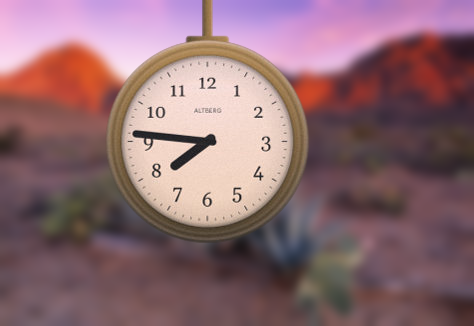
7.46
